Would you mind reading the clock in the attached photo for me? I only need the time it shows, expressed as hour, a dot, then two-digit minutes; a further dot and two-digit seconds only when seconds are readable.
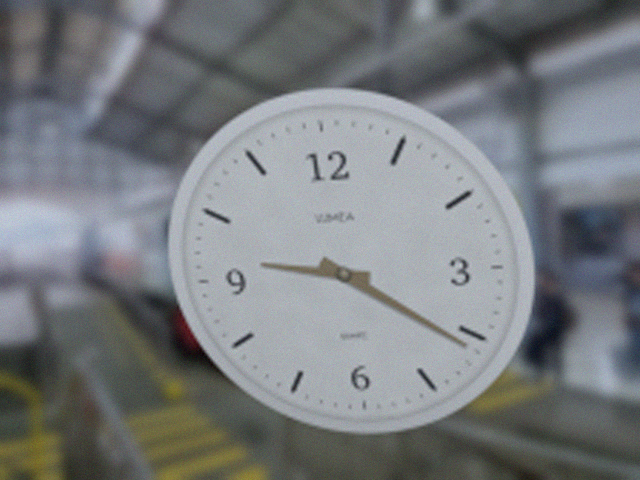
9.21
